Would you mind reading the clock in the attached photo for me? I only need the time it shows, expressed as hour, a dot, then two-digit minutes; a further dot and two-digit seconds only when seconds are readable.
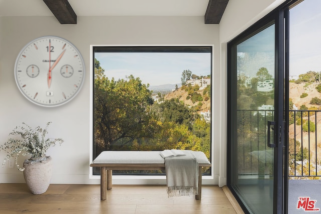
6.06
